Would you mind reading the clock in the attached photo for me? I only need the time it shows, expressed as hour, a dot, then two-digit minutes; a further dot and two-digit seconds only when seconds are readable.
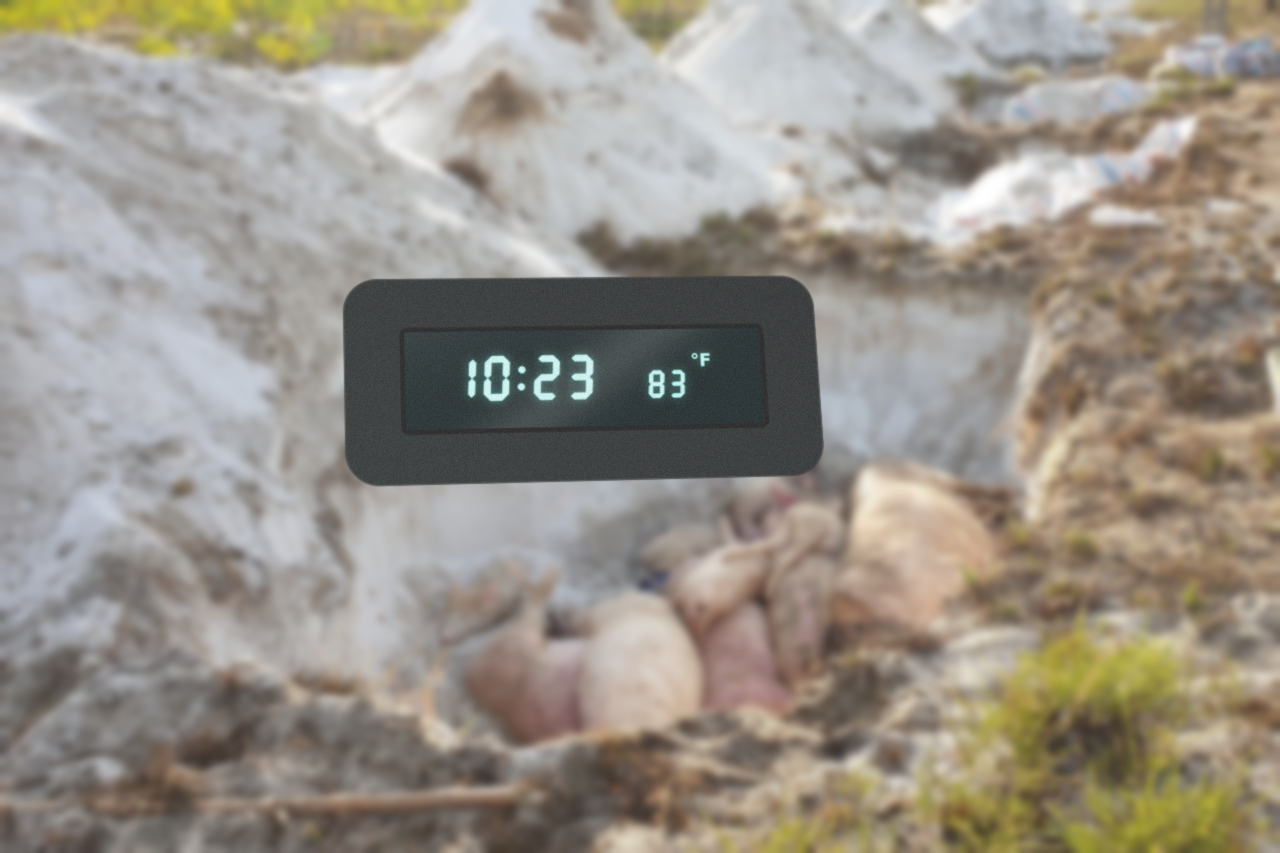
10.23
